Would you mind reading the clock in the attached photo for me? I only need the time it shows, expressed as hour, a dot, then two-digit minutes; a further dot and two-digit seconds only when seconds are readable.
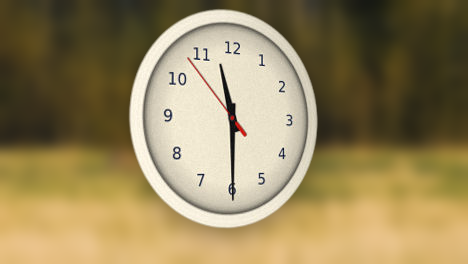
11.29.53
